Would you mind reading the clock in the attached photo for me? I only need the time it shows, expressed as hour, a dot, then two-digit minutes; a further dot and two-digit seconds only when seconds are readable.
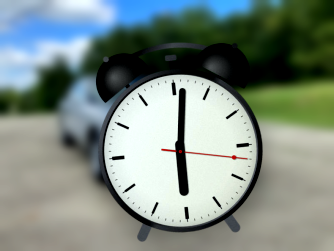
6.01.17
